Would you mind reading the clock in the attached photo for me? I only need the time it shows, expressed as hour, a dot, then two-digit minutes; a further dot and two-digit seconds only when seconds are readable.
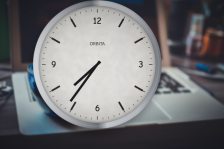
7.36
